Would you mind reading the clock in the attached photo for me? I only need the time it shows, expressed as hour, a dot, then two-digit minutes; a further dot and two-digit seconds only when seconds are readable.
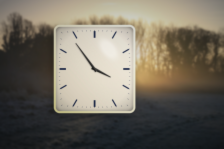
3.54
